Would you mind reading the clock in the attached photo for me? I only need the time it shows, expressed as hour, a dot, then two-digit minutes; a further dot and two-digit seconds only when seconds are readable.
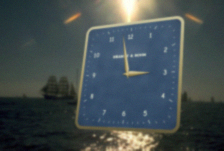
2.58
